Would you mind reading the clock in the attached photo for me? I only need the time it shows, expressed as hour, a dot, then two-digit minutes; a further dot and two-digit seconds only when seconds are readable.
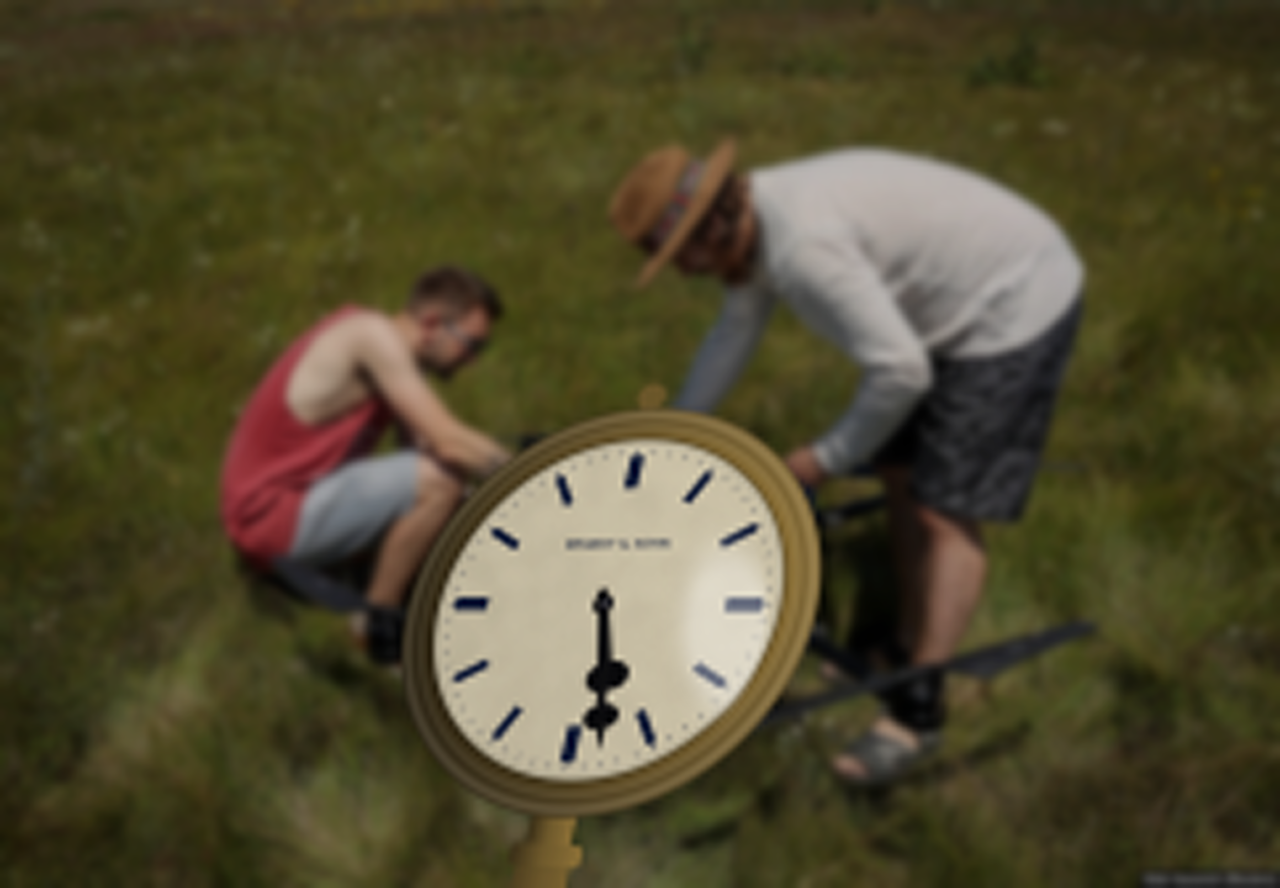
5.28
